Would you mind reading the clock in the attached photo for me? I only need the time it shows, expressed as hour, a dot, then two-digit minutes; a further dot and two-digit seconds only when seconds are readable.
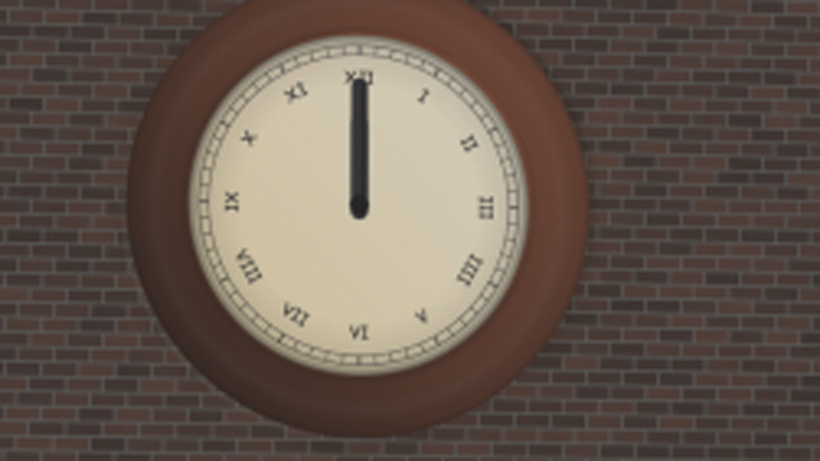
12.00
